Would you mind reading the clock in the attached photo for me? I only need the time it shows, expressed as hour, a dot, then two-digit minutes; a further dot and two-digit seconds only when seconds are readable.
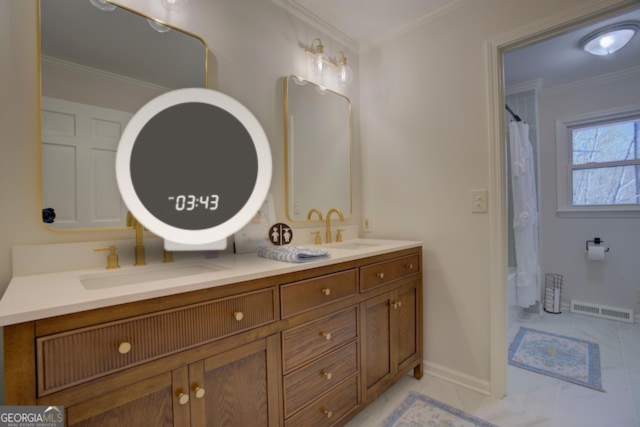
3.43
